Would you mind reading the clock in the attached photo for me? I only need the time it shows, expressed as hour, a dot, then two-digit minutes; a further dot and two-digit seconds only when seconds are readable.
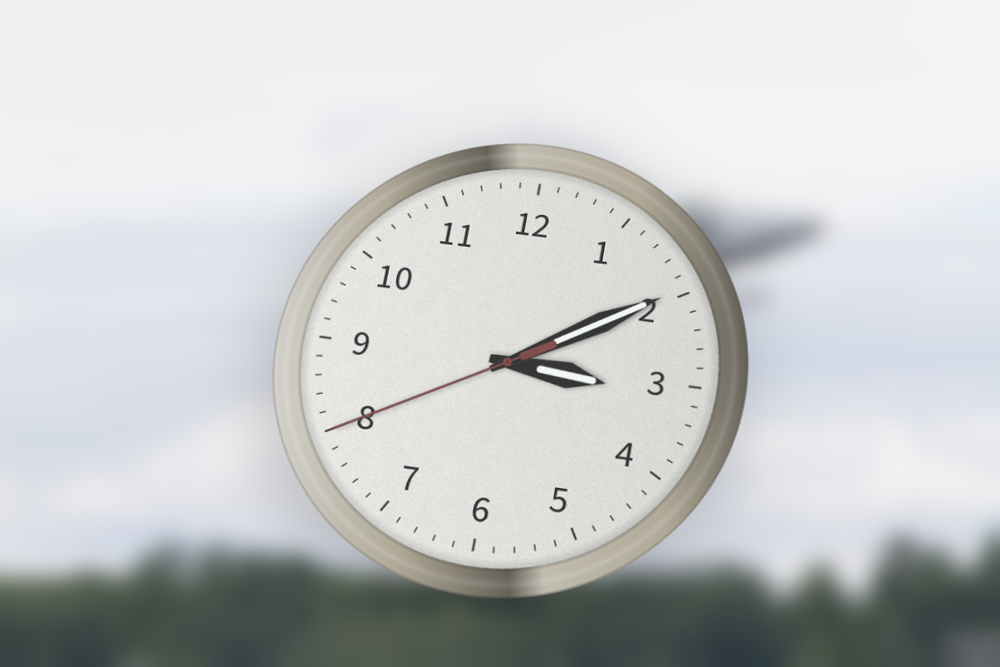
3.09.40
